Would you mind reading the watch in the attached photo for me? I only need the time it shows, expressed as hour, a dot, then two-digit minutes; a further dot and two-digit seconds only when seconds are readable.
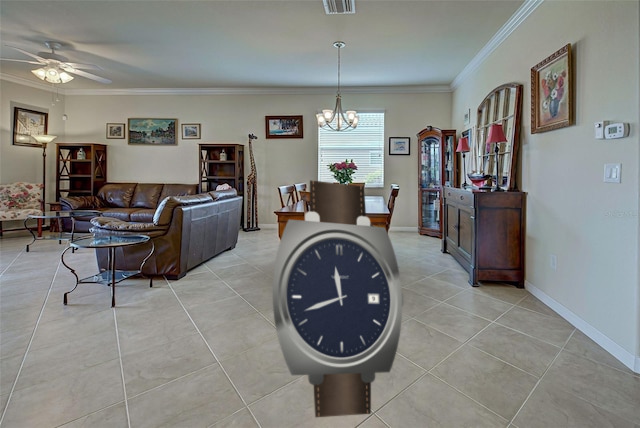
11.42
